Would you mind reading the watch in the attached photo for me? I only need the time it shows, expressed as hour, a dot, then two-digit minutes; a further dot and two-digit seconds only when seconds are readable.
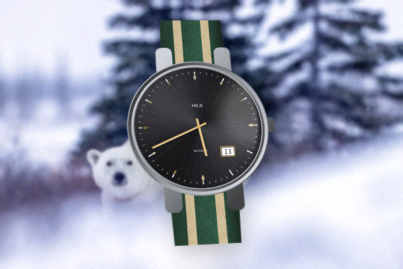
5.41
